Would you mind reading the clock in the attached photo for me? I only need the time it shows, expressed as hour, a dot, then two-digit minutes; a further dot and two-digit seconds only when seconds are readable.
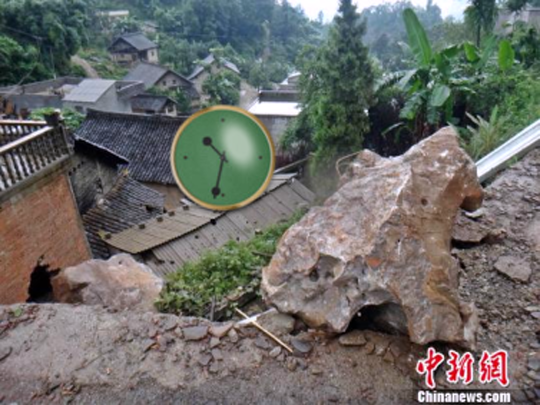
10.32
